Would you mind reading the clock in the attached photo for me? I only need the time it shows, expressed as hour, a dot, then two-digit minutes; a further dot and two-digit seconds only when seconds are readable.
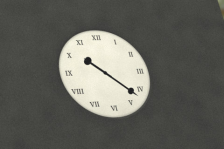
10.22
